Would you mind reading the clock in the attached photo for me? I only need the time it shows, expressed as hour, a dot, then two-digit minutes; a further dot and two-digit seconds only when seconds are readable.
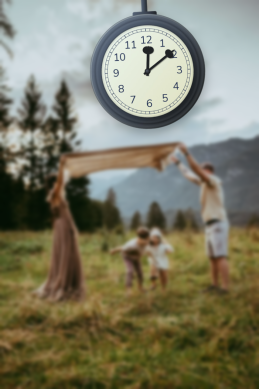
12.09
